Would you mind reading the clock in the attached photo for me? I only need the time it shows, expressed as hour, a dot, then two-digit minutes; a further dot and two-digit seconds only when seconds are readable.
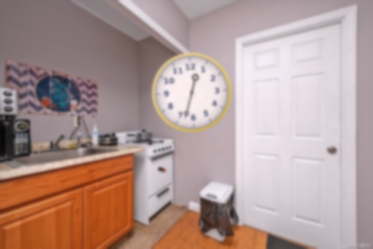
12.33
